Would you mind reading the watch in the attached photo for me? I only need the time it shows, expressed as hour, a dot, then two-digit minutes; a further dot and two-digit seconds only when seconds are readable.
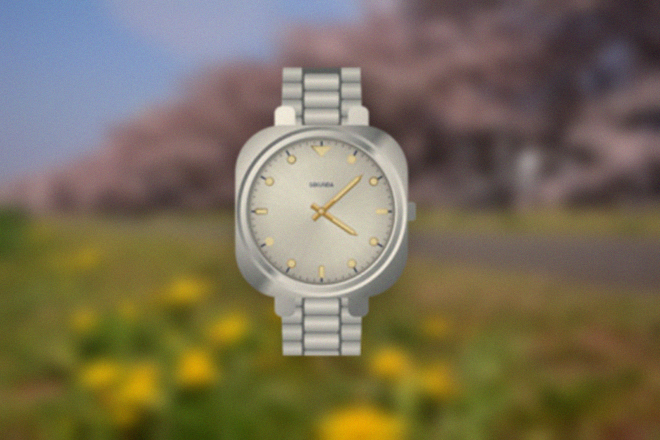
4.08
